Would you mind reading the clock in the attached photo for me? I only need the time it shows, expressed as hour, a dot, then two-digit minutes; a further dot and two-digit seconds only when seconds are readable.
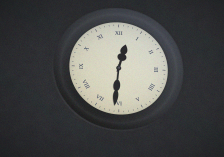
12.31
